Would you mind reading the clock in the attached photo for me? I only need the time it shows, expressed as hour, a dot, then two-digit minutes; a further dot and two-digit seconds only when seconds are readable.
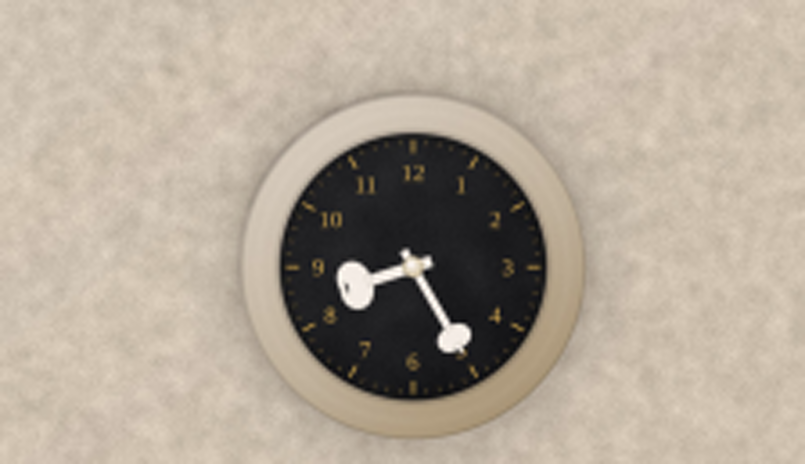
8.25
